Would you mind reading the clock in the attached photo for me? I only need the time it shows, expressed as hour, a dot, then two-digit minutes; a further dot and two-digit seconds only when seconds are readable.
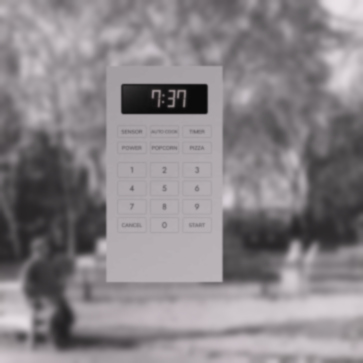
7.37
